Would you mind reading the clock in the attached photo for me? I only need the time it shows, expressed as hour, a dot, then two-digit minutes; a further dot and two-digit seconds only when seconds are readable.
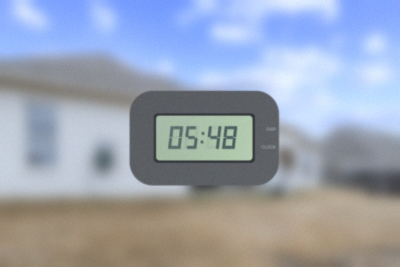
5.48
